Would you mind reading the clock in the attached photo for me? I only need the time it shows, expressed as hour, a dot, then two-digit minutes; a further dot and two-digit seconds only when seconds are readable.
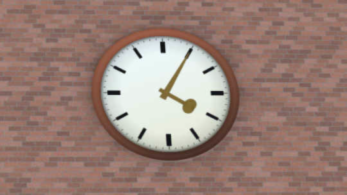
4.05
